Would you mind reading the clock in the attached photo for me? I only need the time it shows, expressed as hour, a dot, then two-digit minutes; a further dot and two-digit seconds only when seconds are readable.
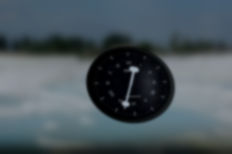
12.33
